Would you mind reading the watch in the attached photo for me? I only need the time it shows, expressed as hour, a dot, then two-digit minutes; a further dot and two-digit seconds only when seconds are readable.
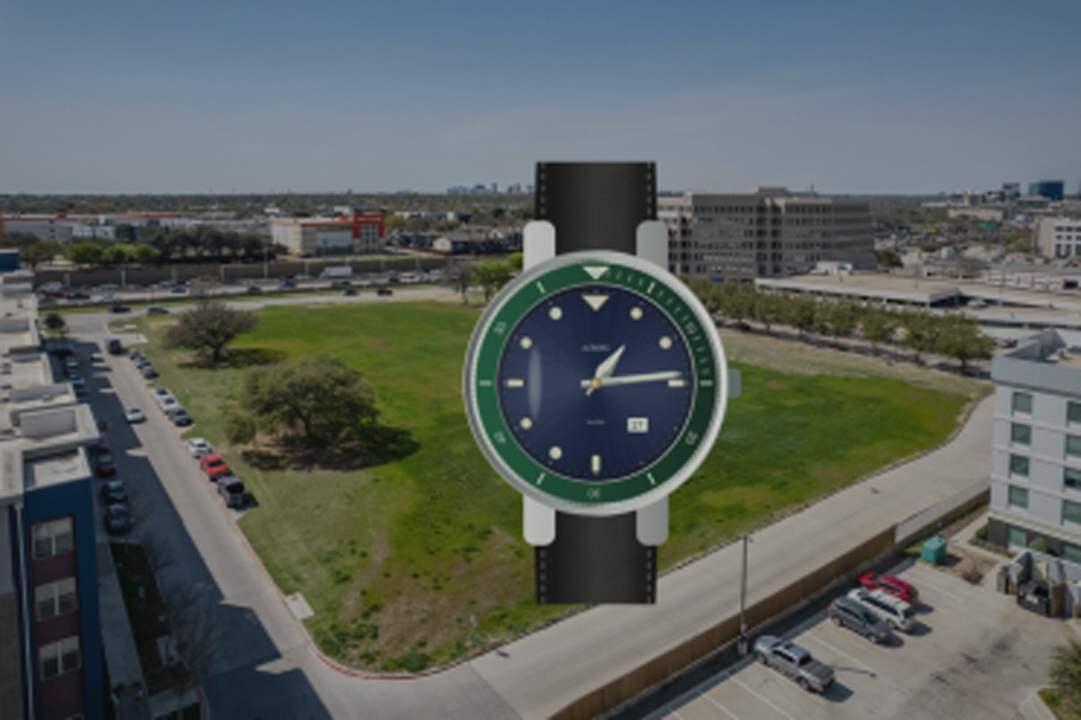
1.14
